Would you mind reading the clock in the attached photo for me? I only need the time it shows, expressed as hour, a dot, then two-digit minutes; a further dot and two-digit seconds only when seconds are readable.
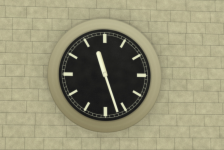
11.27
